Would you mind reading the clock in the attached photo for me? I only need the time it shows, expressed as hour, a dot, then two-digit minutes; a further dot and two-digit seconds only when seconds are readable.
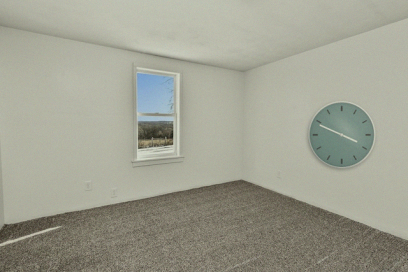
3.49
